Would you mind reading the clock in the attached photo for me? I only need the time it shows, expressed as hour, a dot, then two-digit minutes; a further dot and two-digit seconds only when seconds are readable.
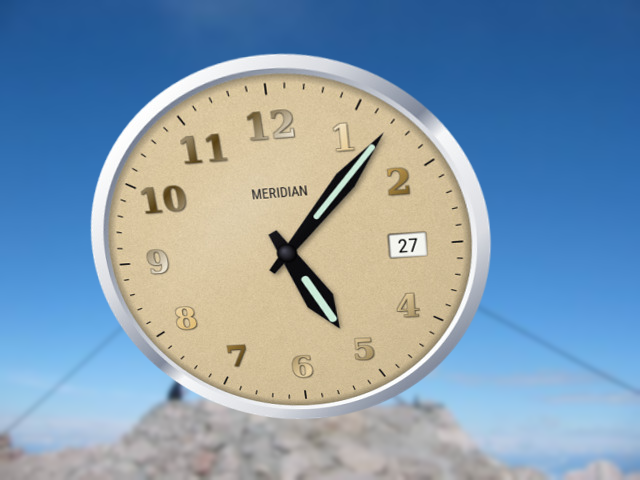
5.07
